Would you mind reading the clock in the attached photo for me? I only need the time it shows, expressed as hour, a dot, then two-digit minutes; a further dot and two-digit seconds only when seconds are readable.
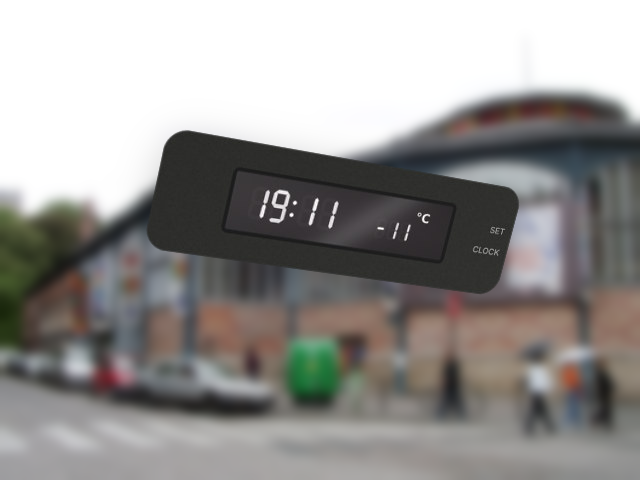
19.11
